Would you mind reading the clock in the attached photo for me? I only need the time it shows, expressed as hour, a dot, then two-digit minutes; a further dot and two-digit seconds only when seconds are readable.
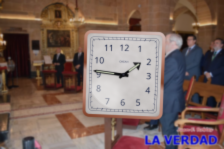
1.46
